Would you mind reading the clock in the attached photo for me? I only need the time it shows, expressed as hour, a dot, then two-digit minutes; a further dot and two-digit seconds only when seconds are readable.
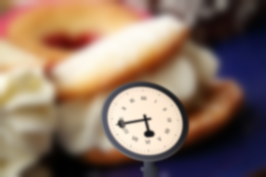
5.43
